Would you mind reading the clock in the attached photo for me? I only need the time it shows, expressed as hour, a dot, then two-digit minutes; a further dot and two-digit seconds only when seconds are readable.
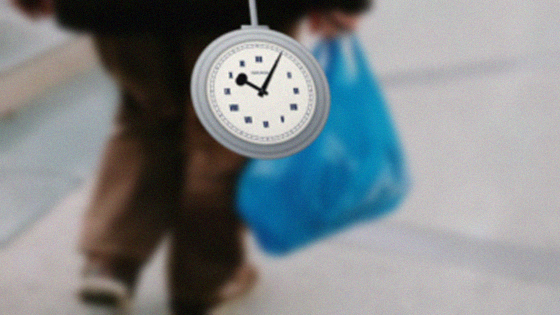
10.05
